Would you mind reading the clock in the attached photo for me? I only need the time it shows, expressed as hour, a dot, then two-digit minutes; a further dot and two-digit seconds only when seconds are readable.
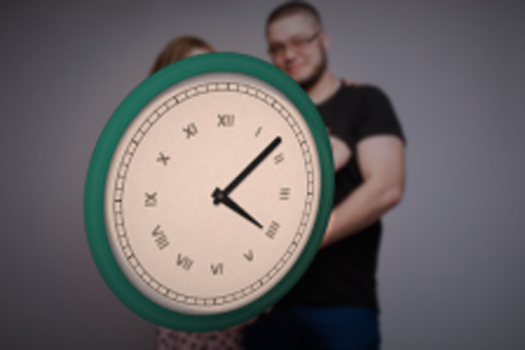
4.08
